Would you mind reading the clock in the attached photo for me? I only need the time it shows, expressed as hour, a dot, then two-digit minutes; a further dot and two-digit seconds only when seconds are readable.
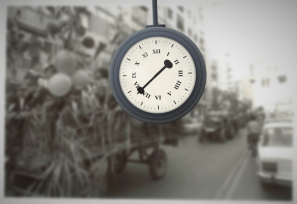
1.38
